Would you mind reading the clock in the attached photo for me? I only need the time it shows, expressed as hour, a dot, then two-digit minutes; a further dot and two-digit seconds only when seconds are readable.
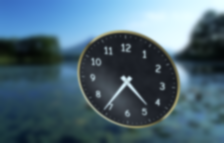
4.36
